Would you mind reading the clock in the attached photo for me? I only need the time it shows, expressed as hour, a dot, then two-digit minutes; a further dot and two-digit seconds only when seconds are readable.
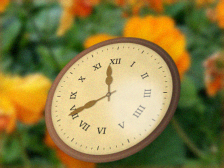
11.40
